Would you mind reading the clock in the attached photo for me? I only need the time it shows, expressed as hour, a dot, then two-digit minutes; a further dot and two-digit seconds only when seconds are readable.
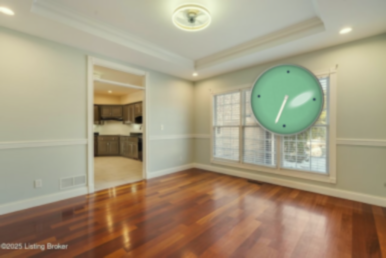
6.33
